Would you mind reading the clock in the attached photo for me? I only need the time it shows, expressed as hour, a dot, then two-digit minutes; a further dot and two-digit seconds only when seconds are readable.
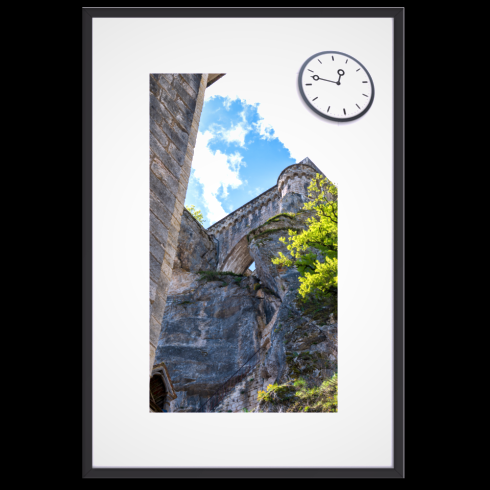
12.48
